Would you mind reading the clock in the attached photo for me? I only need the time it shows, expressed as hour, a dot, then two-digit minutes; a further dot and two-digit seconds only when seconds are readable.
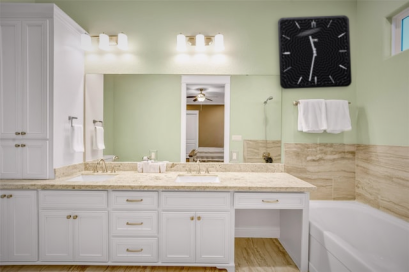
11.32
